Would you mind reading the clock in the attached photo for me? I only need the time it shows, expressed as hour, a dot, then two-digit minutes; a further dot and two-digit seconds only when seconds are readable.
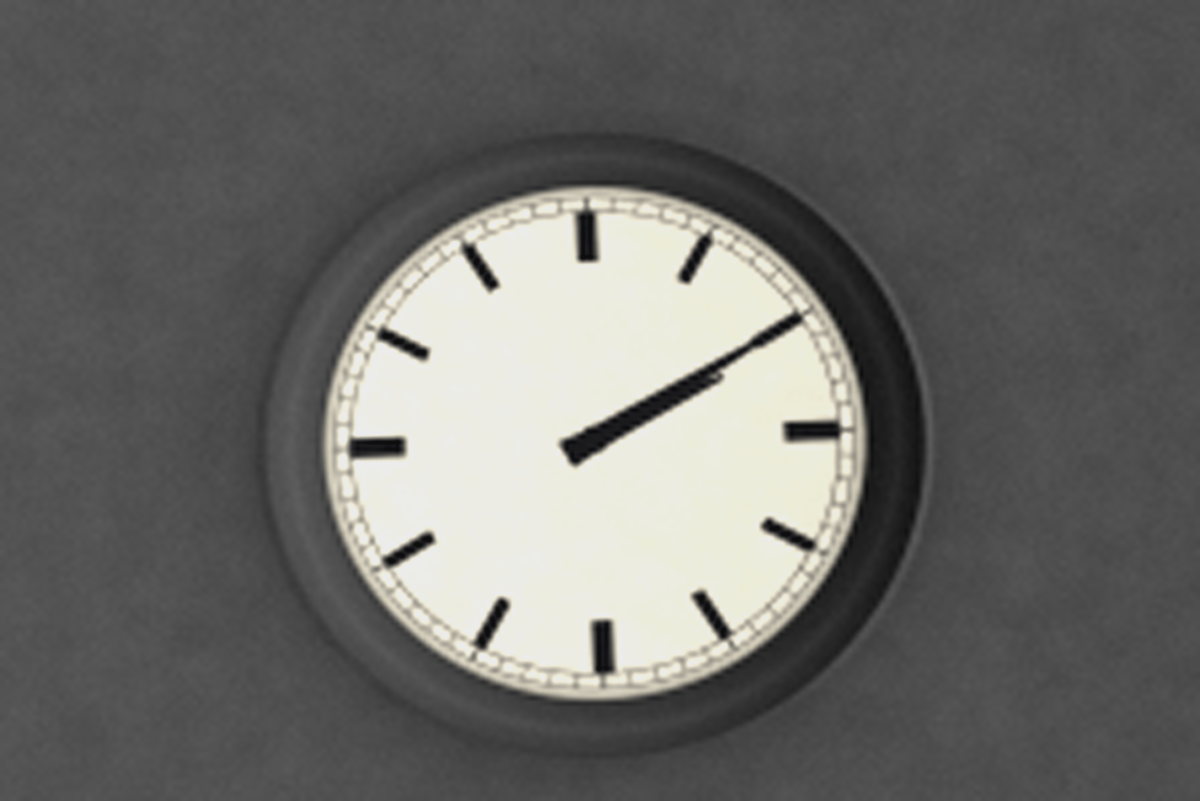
2.10
